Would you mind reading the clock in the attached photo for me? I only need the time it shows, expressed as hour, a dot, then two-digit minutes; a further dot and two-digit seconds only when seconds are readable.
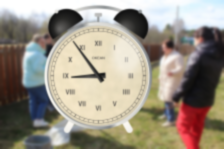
8.54
